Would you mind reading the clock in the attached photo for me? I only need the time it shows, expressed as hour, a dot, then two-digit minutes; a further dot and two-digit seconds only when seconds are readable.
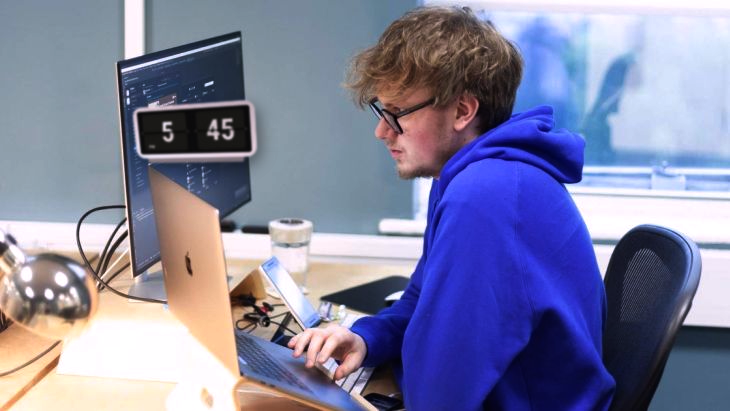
5.45
